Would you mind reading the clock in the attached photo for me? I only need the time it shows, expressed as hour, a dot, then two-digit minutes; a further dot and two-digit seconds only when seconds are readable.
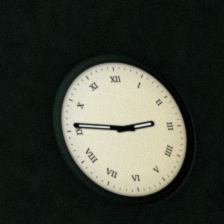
2.46
